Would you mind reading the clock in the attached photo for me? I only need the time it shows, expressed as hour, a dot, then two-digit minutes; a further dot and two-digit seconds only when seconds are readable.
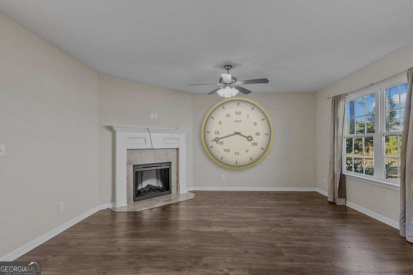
3.42
